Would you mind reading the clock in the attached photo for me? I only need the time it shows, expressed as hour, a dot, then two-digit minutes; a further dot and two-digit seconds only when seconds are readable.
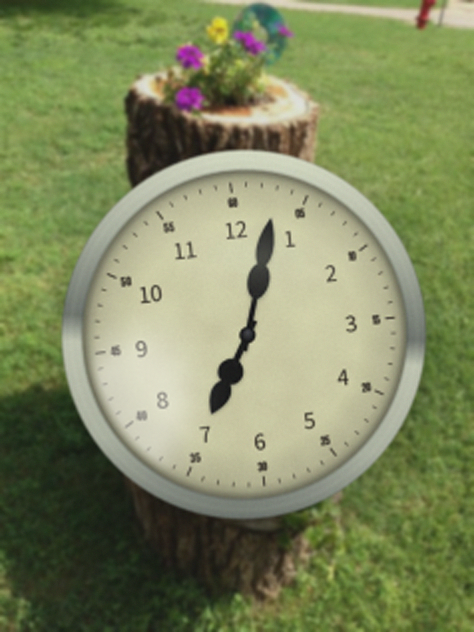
7.03
